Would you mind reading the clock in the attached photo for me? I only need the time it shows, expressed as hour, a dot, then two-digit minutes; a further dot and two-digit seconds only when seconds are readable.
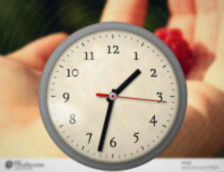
1.32.16
